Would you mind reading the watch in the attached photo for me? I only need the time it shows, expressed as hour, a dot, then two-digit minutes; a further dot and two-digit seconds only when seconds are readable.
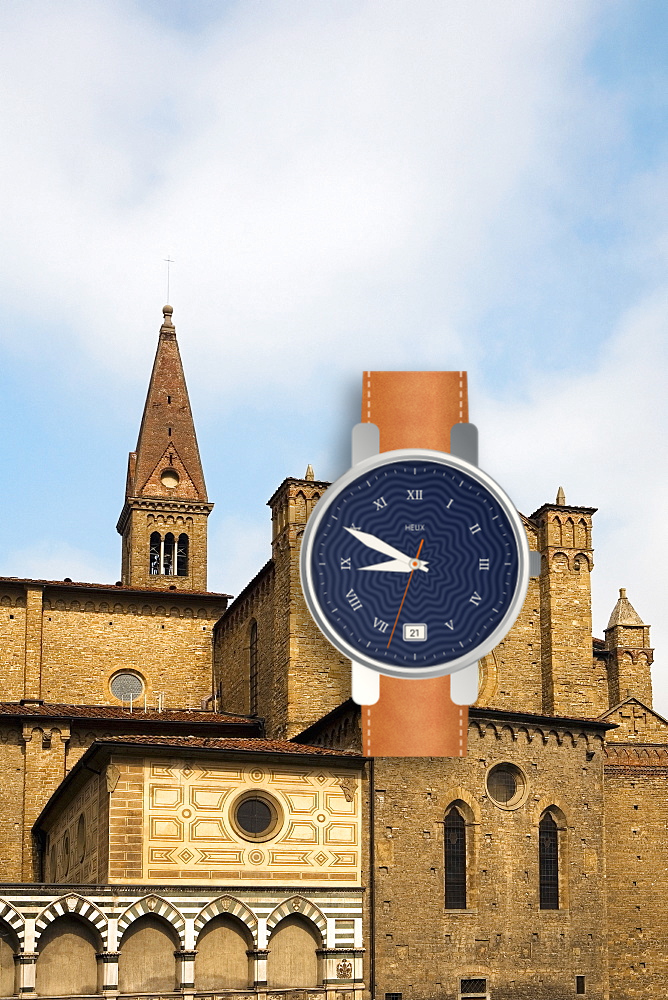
8.49.33
